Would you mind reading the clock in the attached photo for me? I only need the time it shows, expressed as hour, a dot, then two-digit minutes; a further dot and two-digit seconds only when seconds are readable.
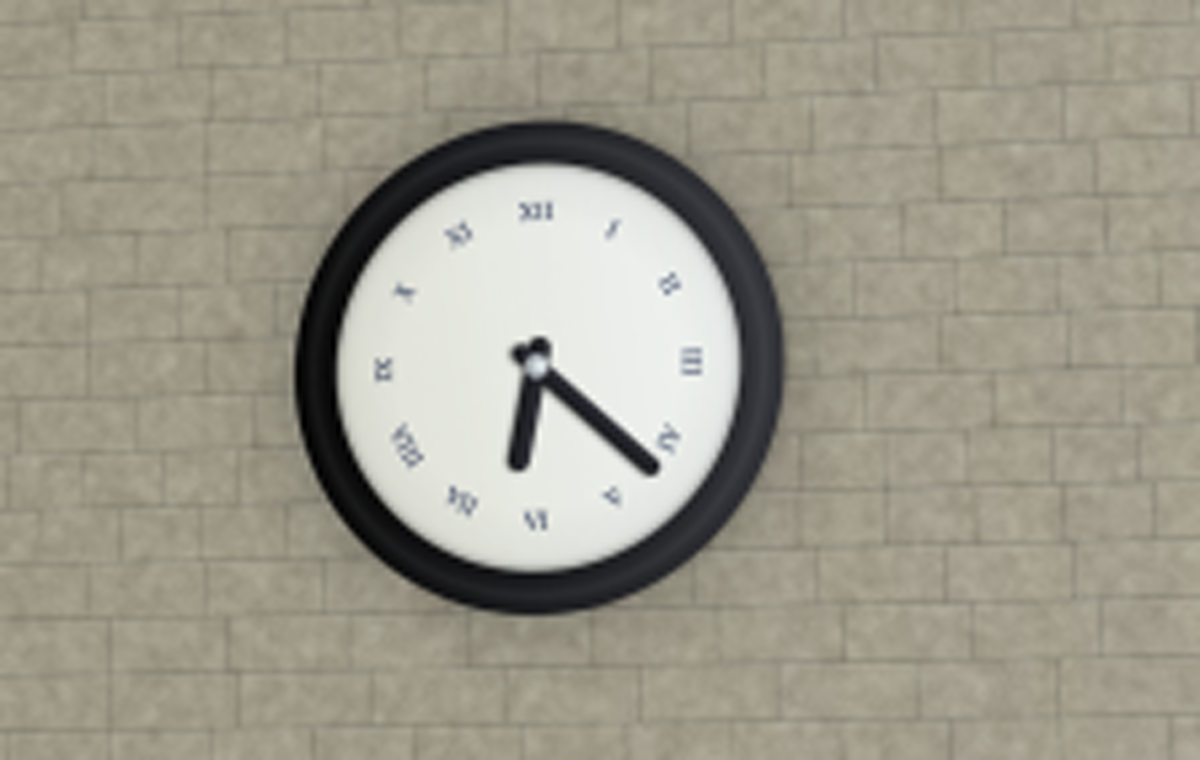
6.22
